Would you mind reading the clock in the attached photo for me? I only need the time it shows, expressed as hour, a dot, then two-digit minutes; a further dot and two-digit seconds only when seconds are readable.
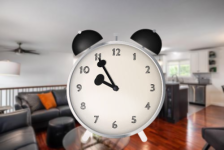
9.55
